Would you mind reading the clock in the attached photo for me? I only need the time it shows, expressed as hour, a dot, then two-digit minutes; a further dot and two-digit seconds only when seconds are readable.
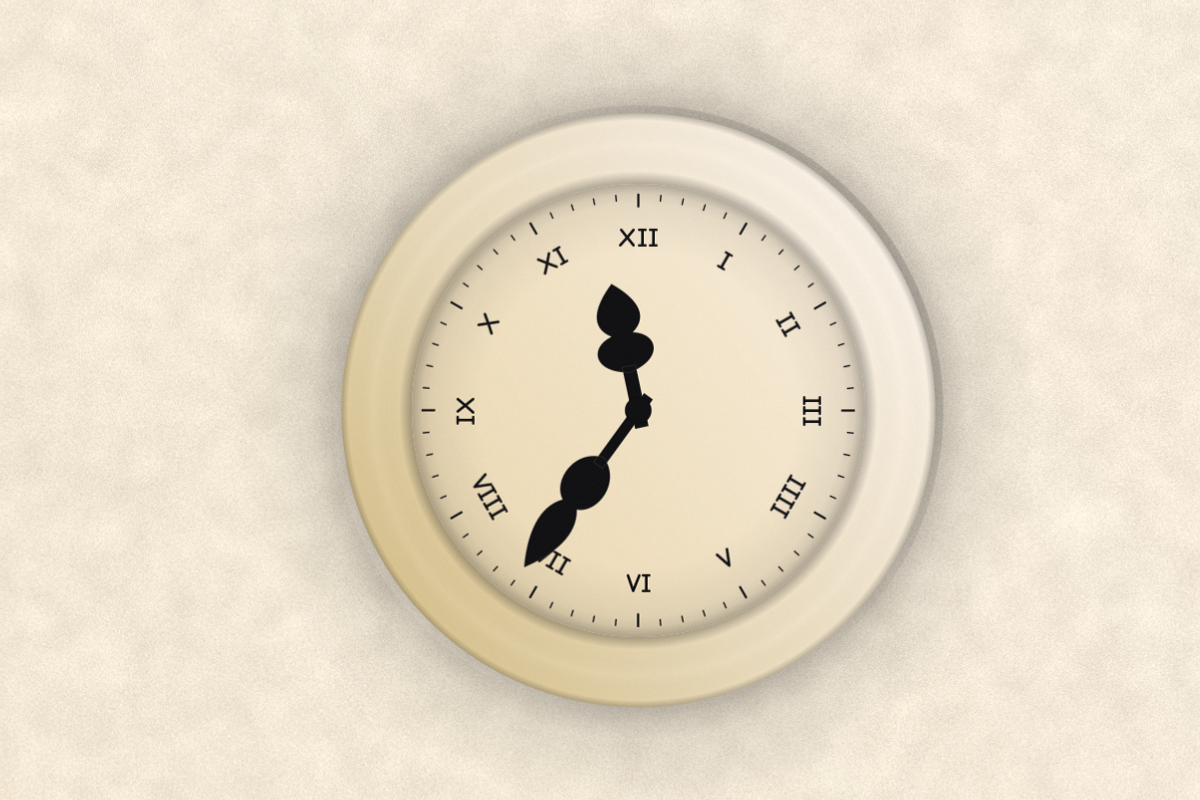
11.36
